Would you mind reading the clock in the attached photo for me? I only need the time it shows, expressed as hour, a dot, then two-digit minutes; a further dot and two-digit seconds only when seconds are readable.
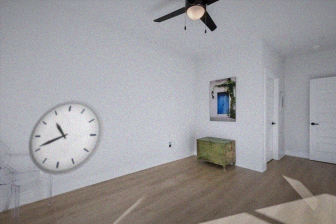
10.41
